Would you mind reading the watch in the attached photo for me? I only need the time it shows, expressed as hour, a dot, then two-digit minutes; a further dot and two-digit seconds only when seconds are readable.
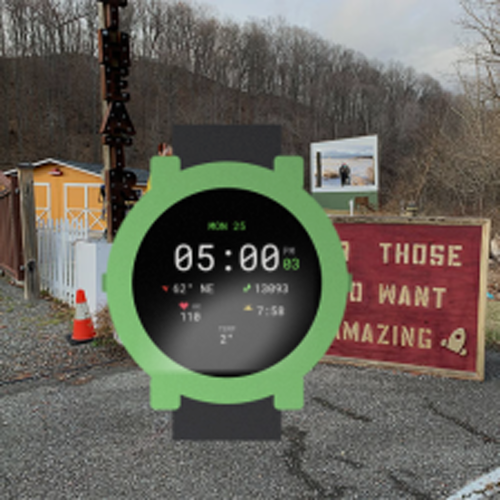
5.00
